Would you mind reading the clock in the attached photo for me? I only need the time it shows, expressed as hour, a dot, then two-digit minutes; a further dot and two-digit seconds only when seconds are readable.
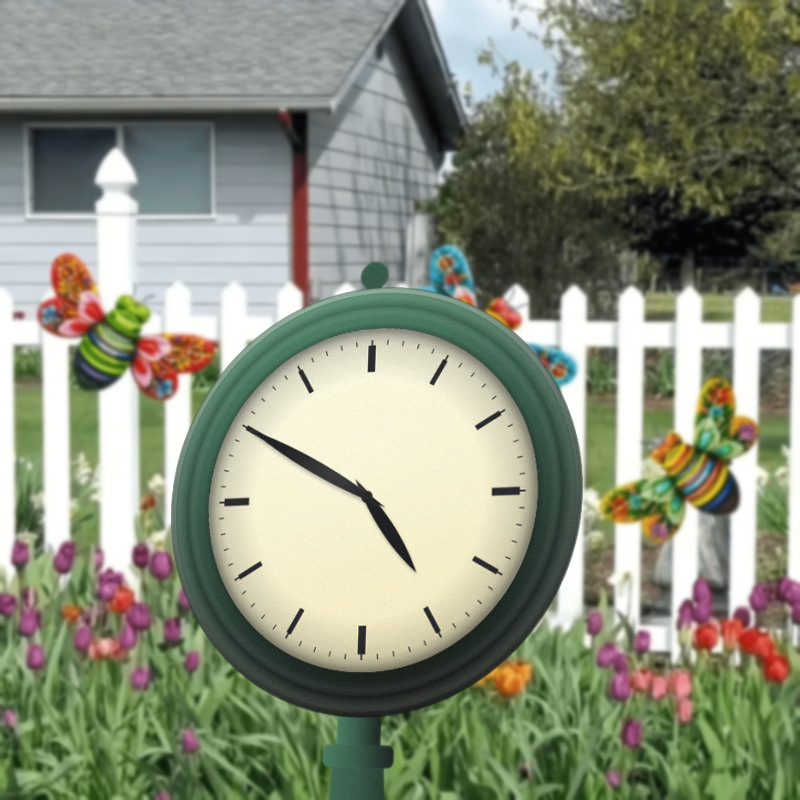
4.50
